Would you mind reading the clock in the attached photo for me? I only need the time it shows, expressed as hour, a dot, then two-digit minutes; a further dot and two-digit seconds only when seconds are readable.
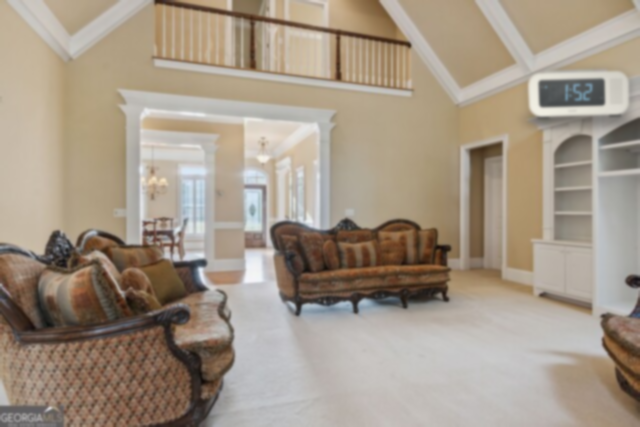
1.52
